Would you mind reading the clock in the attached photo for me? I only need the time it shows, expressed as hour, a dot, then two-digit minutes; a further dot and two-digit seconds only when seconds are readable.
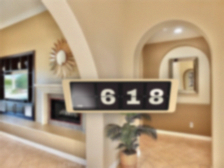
6.18
